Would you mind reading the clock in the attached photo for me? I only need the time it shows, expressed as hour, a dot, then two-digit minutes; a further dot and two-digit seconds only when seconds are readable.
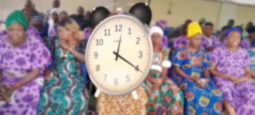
12.20
